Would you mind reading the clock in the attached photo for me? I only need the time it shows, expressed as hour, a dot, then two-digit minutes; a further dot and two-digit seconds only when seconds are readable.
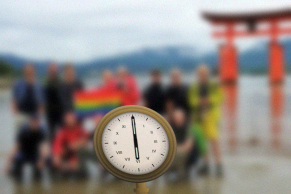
6.00
